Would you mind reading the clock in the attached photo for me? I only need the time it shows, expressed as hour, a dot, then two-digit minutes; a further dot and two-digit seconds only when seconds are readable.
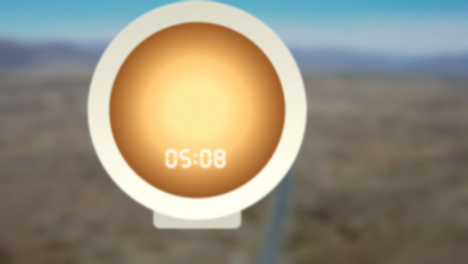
5.08
